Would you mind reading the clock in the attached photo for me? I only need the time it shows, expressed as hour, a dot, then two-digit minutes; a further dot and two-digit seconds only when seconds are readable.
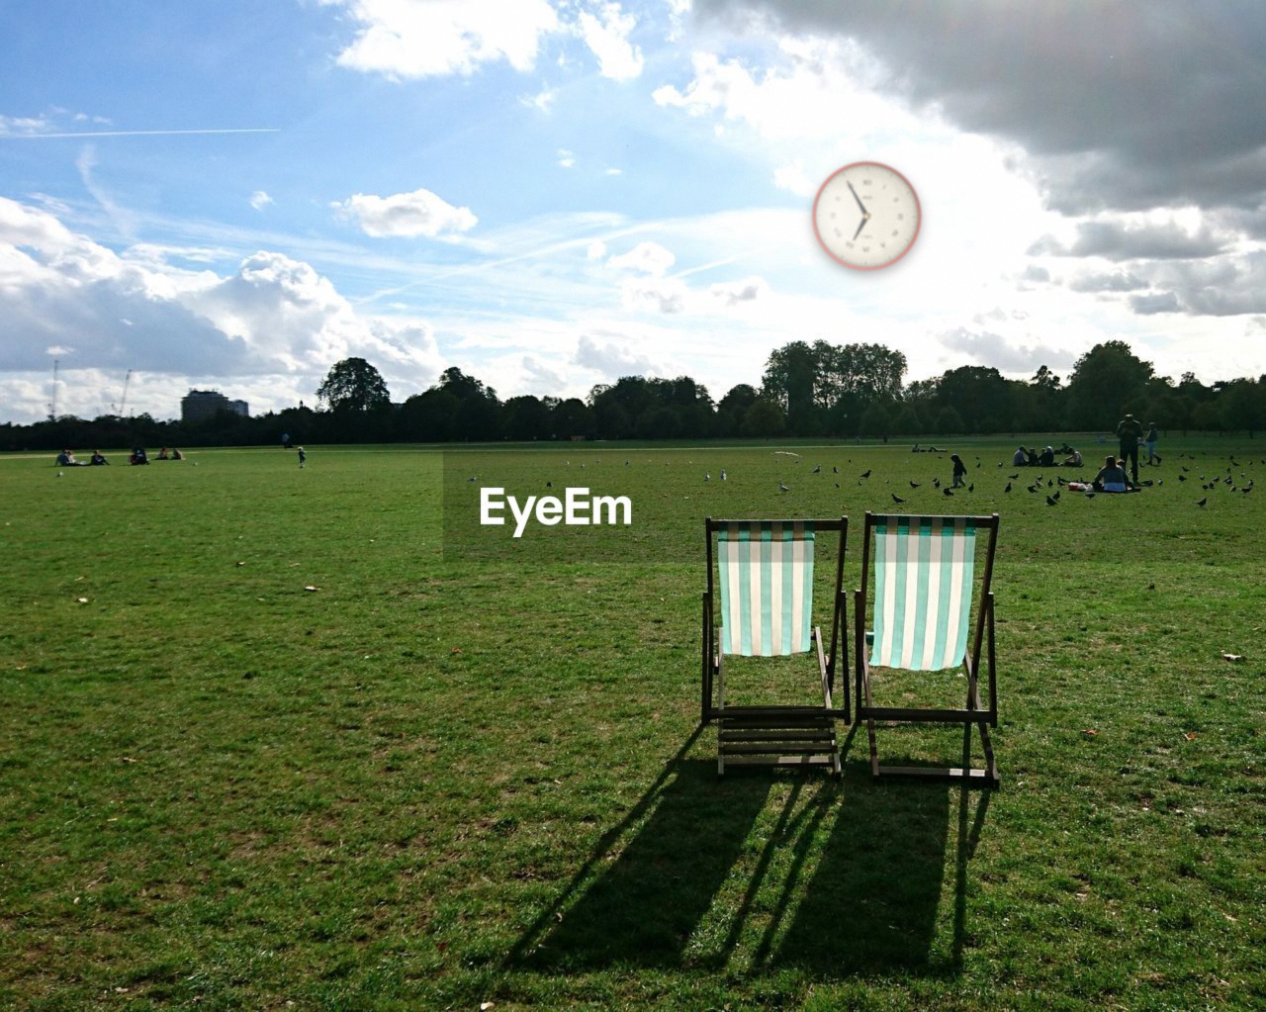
6.55
